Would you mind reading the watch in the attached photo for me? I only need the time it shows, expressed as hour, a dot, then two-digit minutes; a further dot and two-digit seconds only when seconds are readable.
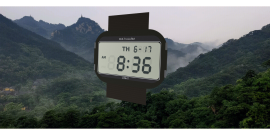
8.36
